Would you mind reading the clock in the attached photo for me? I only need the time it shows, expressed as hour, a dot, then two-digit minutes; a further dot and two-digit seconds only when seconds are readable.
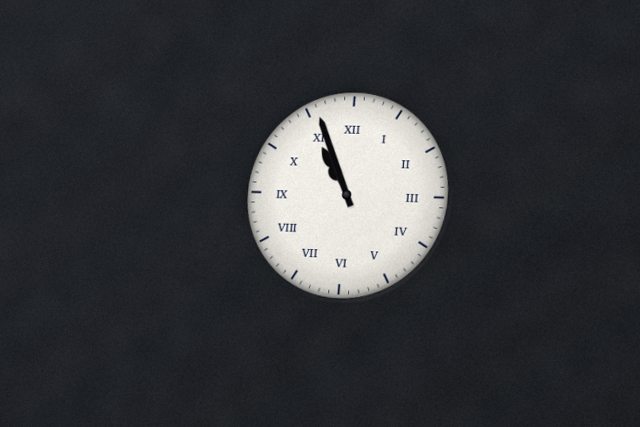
10.56
